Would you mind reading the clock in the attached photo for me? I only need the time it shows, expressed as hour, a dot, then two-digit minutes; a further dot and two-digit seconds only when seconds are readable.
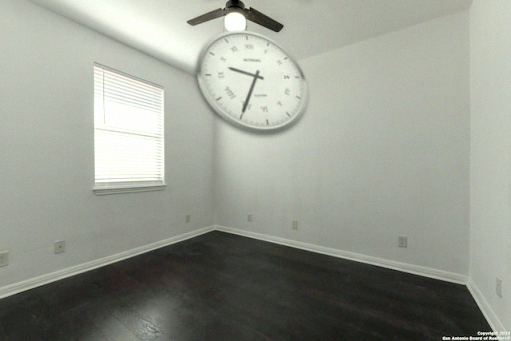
9.35
